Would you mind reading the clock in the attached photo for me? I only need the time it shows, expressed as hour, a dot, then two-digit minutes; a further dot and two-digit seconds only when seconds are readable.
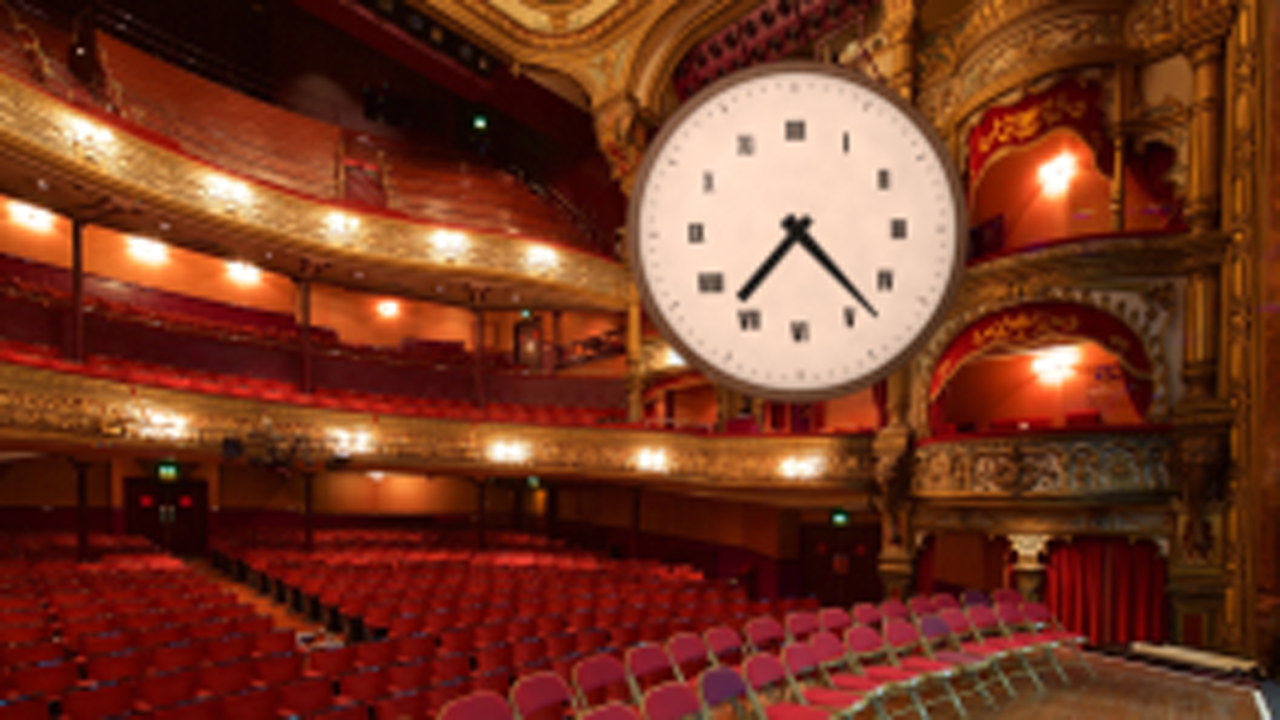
7.23
